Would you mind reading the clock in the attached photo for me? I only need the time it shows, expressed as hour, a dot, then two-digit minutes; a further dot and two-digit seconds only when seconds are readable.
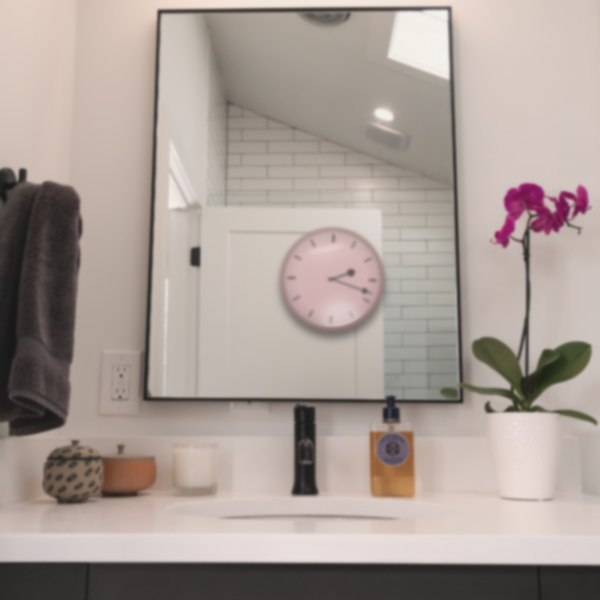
2.18
